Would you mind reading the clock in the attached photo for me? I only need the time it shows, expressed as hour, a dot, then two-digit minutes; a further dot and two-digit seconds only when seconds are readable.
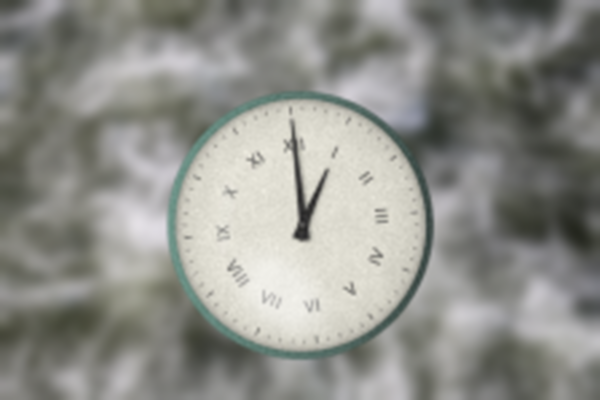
1.00
